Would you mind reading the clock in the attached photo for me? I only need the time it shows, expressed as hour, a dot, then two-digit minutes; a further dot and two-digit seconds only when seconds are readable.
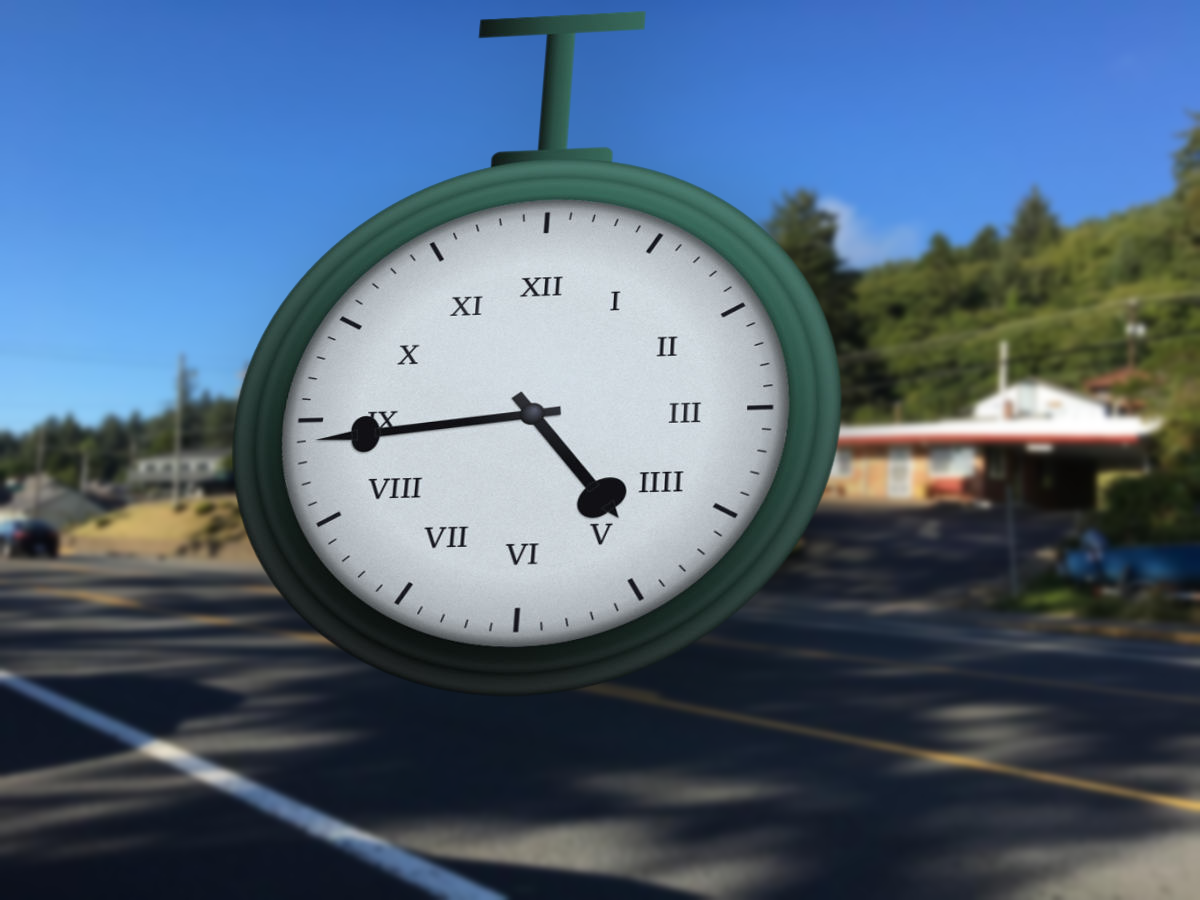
4.44
